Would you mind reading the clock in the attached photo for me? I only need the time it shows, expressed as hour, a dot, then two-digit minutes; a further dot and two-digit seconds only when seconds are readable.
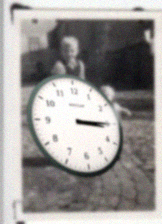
3.15
